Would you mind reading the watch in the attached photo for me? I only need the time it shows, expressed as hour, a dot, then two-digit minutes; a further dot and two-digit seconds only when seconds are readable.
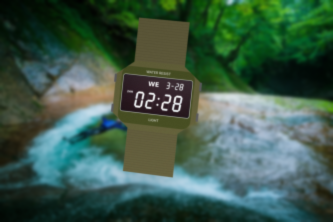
2.28
